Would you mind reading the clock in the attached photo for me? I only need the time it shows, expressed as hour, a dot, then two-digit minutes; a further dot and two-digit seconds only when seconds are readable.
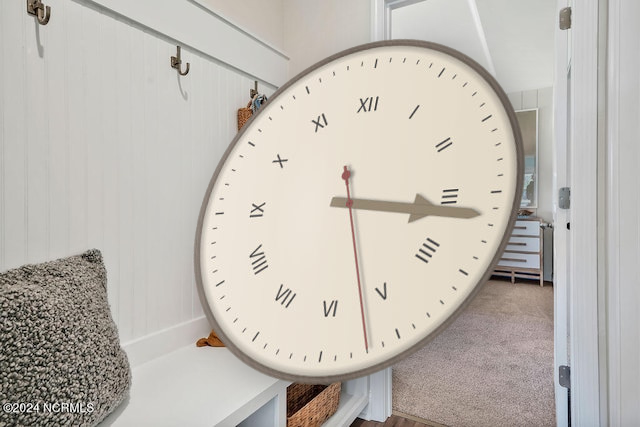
3.16.27
